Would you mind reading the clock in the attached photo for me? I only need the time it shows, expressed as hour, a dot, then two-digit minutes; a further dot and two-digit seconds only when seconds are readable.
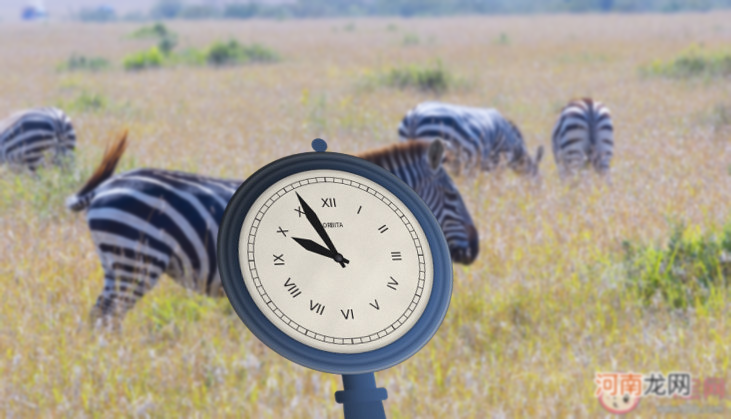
9.56
